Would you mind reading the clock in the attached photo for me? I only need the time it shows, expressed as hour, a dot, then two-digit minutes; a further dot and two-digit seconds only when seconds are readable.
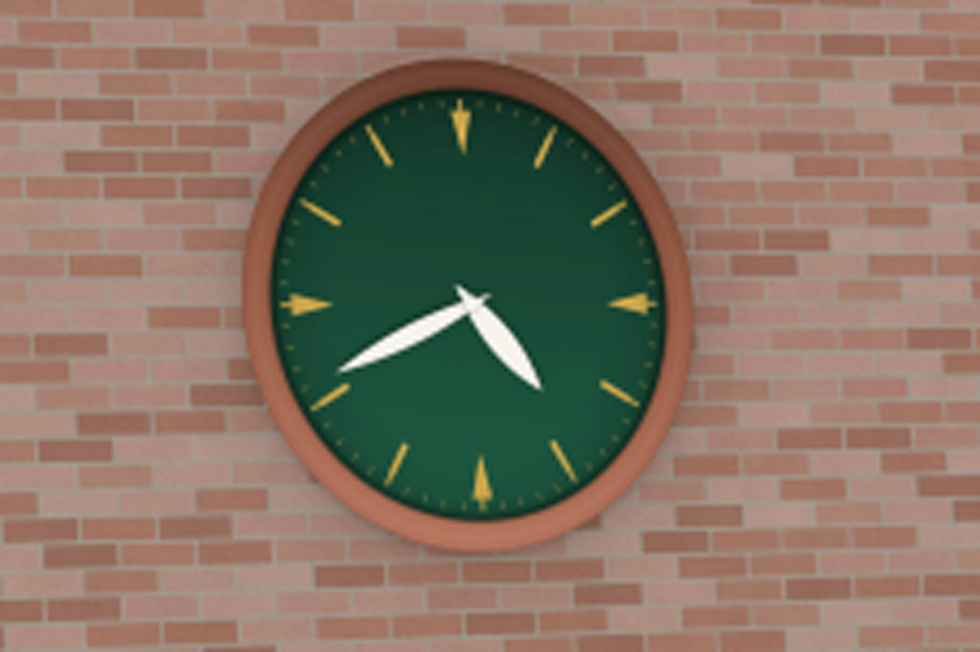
4.41
